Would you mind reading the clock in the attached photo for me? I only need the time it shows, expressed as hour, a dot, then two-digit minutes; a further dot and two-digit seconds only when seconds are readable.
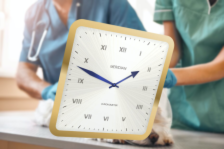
1.48
